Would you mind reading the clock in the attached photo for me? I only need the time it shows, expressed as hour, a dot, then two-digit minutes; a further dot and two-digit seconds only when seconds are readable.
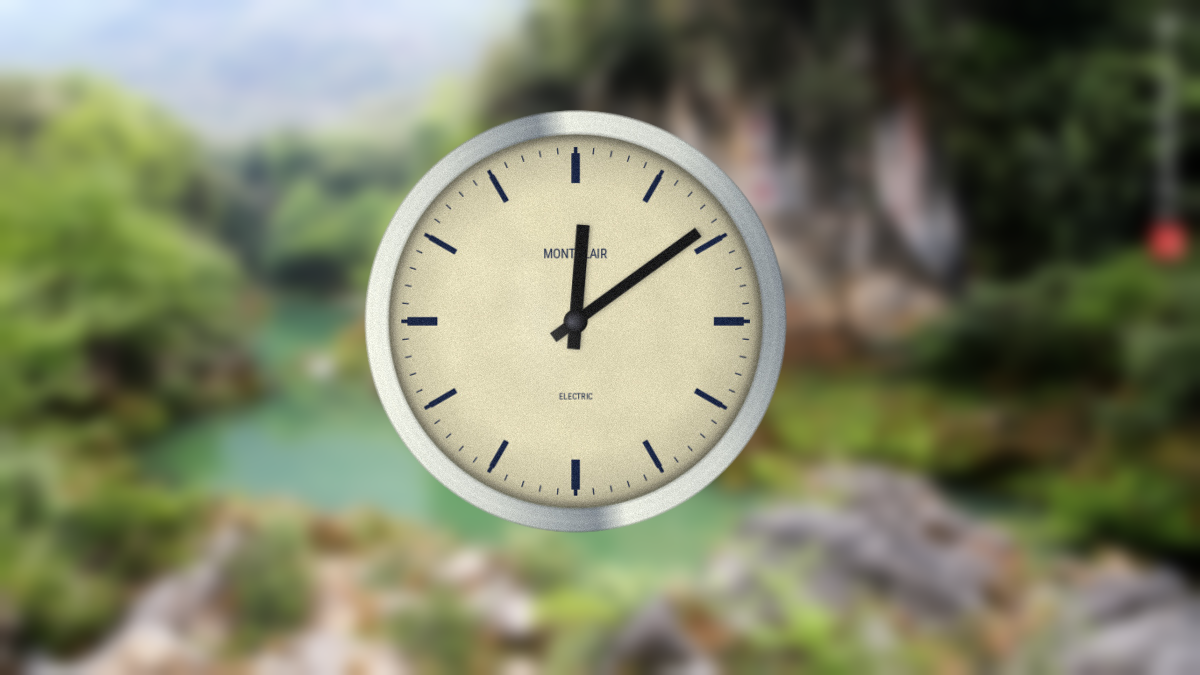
12.09
